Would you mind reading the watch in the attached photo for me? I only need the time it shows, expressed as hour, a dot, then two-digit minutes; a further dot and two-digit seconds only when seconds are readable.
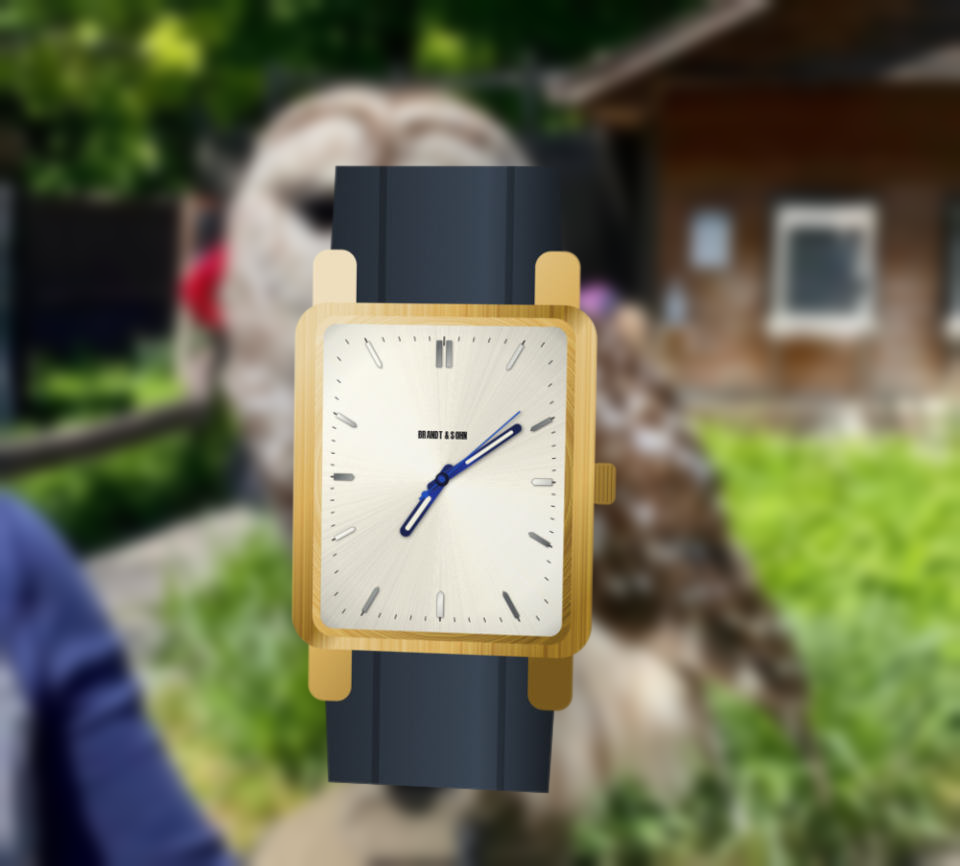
7.09.08
